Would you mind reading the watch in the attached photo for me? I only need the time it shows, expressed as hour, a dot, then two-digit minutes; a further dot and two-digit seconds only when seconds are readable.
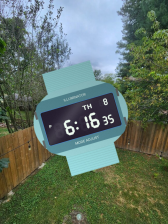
6.16.35
